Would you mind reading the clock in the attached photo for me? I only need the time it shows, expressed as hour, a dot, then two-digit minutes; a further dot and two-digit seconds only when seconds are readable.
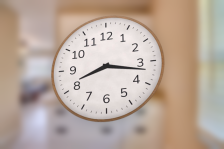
8.17
